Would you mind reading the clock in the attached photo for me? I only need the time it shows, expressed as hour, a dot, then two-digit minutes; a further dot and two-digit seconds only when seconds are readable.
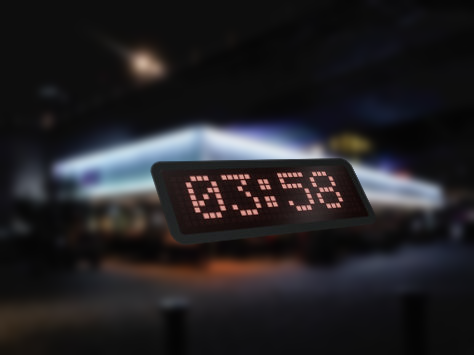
3.58
